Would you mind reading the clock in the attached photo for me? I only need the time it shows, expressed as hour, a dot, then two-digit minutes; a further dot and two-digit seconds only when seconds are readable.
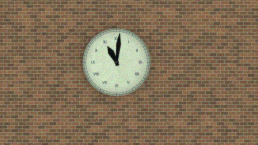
11.01
